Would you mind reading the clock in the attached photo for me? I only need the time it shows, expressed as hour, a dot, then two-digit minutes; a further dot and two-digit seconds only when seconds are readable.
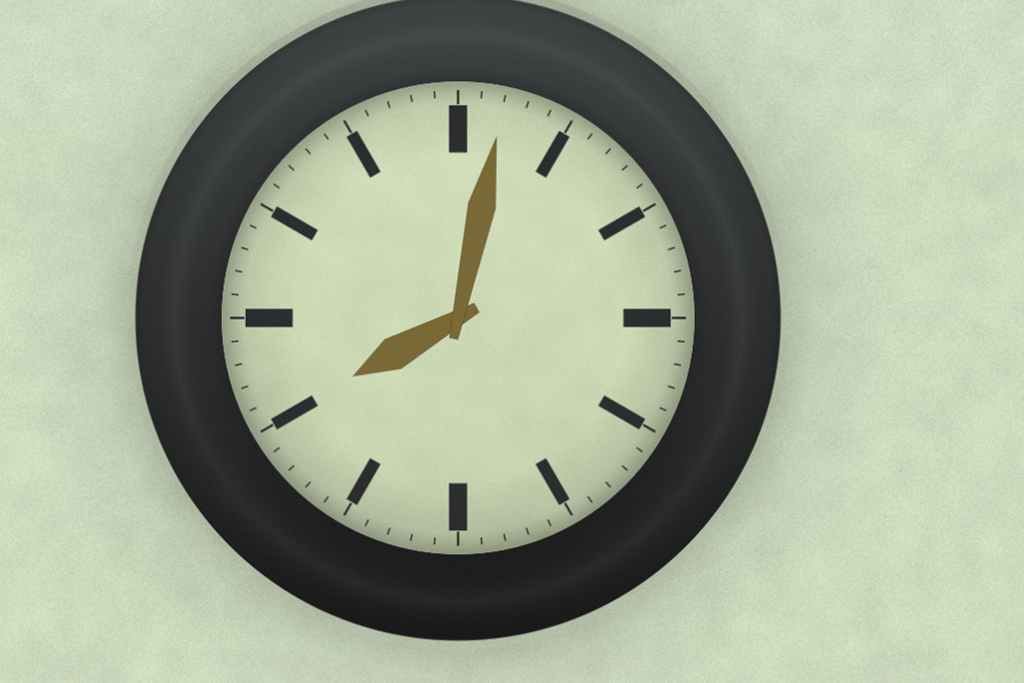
8.02
